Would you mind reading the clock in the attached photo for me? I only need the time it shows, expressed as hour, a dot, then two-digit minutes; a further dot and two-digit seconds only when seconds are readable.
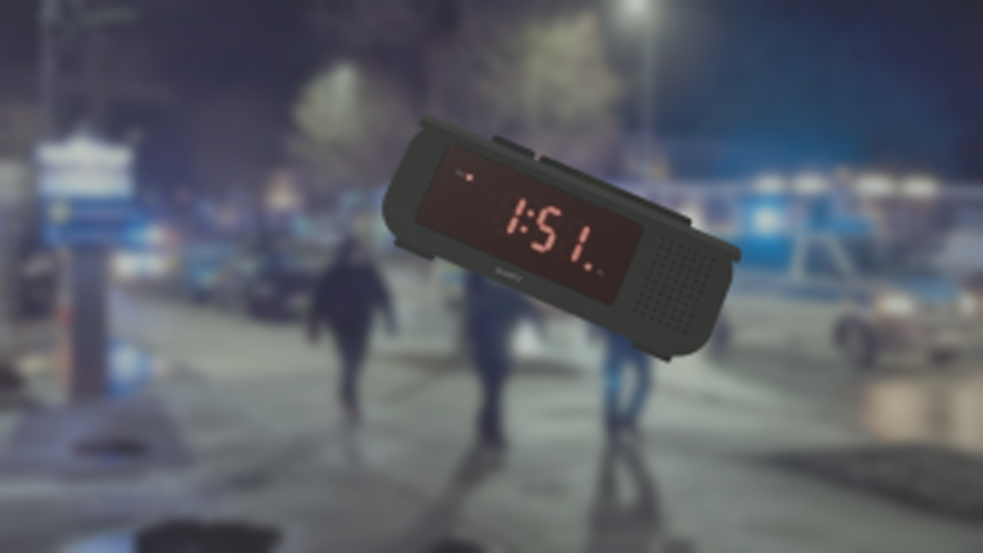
1.51
